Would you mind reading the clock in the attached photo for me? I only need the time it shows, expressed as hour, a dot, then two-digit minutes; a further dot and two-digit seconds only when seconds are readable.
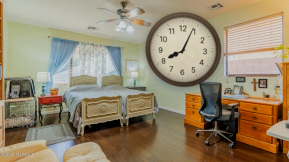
8.04
